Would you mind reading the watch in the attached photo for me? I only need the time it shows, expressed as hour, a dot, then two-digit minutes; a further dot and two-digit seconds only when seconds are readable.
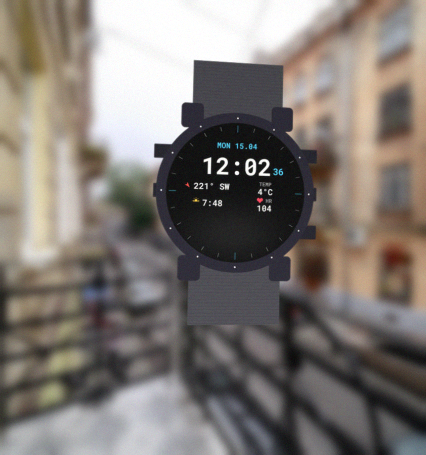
12.02.36
